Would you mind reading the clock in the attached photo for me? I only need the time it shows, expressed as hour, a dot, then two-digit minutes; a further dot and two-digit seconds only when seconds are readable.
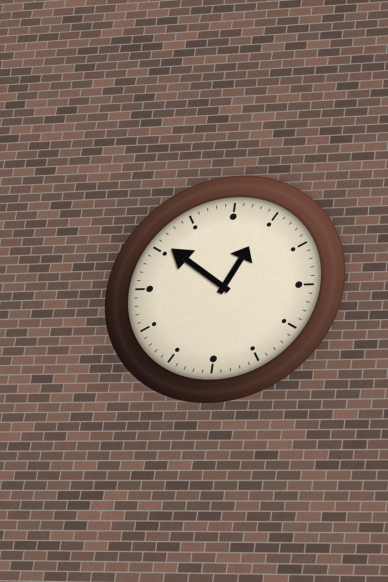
12.51
